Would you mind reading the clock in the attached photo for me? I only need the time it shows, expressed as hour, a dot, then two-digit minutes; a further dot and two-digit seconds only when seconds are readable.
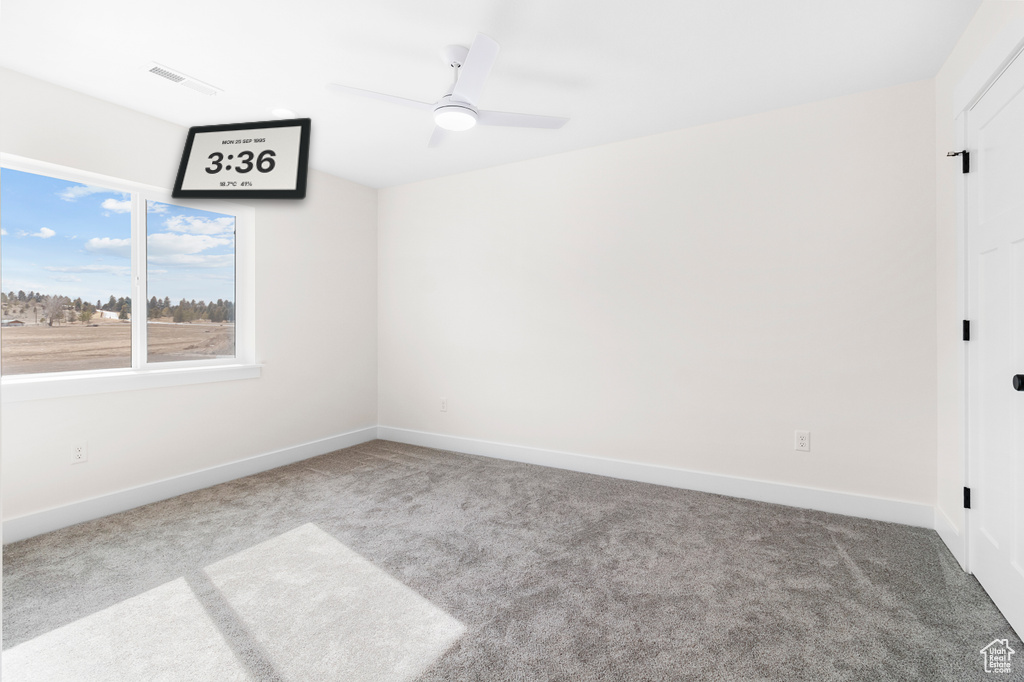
3.36
